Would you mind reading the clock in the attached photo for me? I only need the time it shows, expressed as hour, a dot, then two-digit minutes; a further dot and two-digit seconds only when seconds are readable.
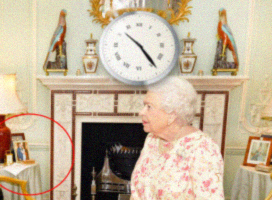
10.24
